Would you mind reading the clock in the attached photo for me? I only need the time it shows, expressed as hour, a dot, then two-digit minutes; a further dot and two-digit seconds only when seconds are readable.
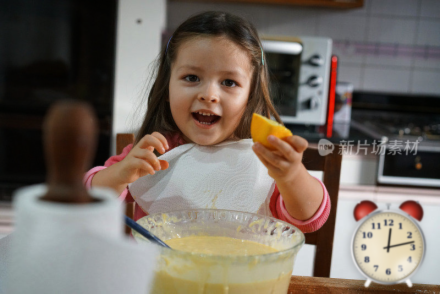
12.13
